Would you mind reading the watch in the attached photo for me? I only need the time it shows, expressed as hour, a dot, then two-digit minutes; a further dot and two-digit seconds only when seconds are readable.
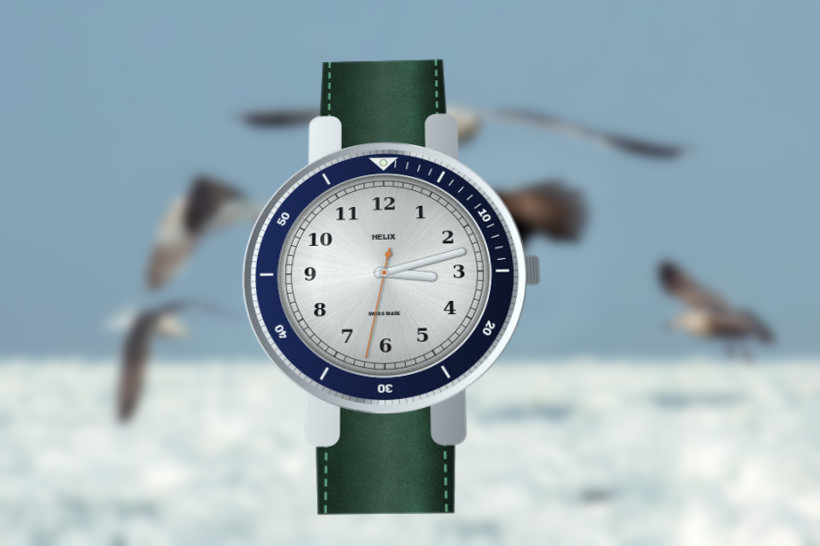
3.12.32
